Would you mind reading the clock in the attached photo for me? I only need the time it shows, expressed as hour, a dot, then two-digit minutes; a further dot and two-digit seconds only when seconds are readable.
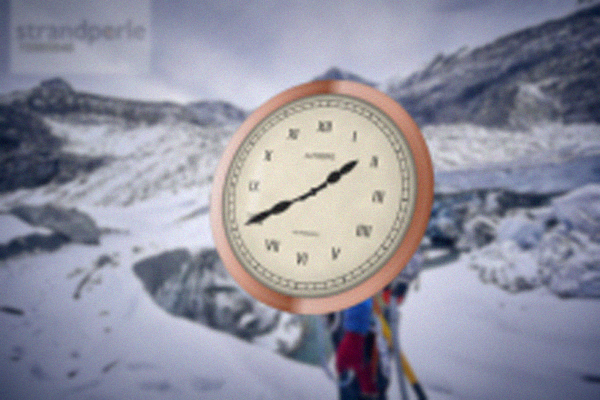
1.40
